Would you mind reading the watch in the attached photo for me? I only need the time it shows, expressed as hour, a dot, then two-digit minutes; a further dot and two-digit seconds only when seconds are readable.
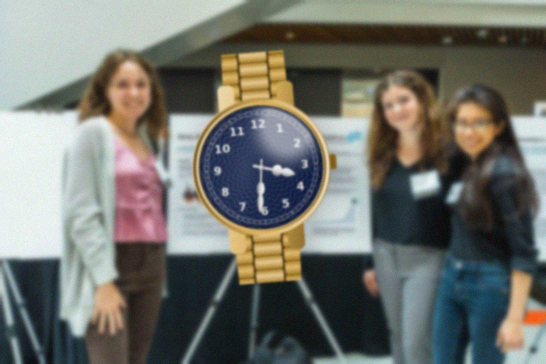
3.31
